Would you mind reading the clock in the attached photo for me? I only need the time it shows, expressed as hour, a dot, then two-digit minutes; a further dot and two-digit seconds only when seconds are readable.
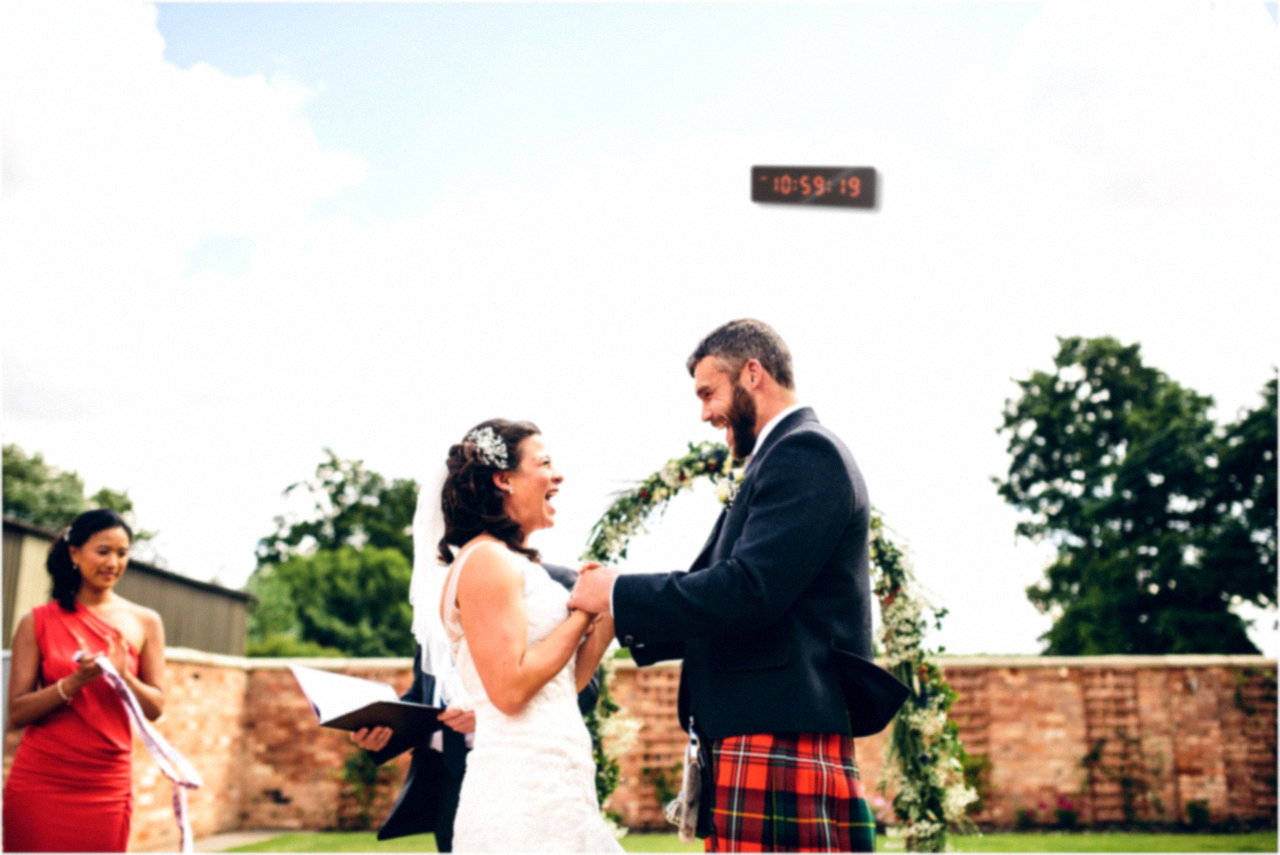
10.59.19
